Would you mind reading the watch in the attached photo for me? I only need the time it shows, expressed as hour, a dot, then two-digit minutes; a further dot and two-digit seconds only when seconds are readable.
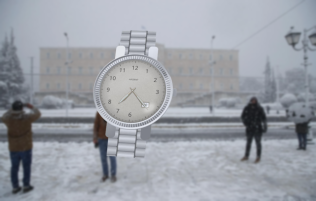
7.23
